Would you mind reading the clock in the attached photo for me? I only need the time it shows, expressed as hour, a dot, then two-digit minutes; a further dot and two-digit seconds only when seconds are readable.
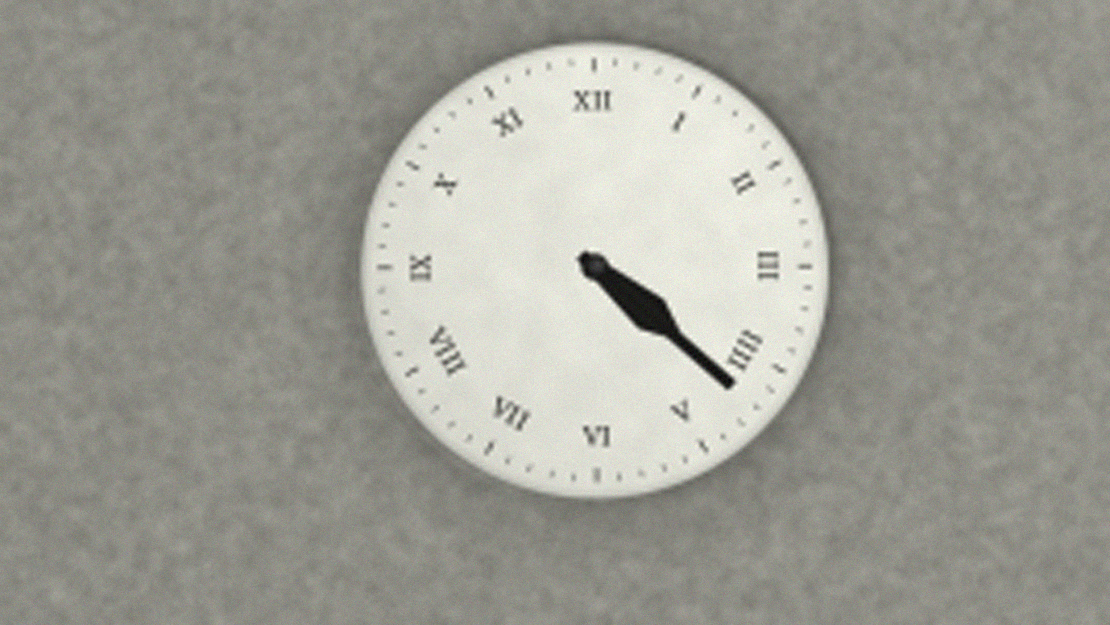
4.22
